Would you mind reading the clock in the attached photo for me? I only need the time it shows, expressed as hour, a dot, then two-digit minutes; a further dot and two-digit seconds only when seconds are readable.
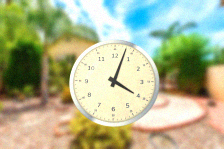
4.03
